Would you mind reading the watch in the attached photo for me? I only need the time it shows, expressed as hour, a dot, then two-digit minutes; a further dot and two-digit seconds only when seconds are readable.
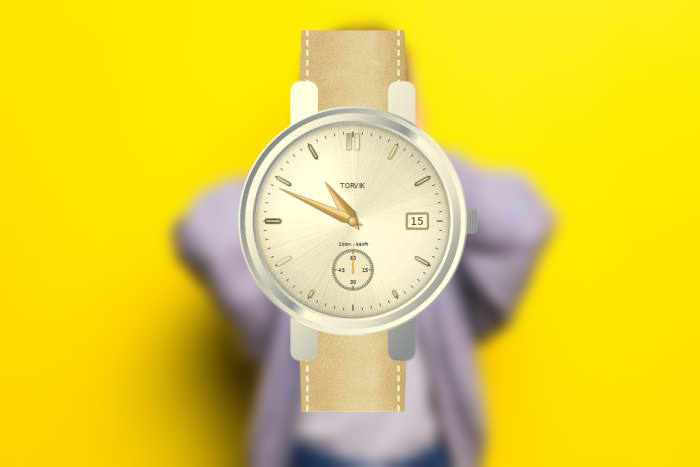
10.49
